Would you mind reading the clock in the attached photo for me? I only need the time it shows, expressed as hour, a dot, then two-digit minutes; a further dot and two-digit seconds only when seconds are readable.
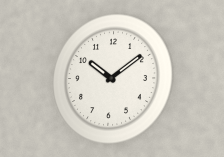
10.09
